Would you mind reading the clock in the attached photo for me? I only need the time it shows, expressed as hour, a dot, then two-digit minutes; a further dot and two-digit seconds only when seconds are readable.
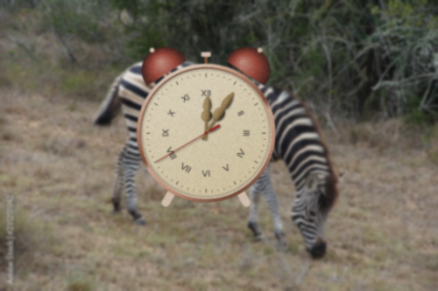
12.05.40
